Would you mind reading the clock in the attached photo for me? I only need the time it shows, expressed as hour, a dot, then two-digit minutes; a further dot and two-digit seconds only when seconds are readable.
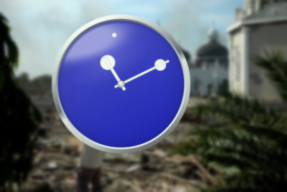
11.12
